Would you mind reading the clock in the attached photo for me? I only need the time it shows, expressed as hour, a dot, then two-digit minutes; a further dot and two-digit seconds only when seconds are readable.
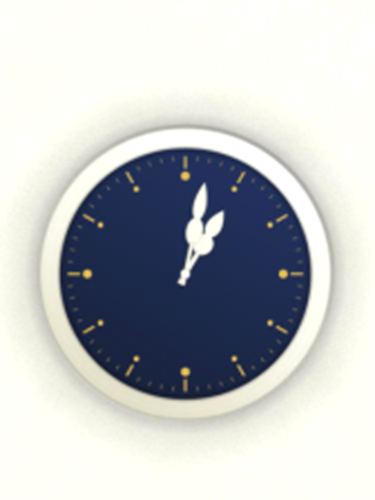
1.02
